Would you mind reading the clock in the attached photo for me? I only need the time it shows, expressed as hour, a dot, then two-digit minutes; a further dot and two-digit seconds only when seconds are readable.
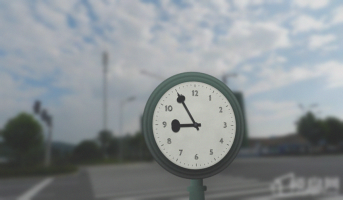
8.55
